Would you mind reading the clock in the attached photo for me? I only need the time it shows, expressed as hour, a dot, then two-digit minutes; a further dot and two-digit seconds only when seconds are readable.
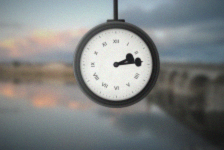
2.14
